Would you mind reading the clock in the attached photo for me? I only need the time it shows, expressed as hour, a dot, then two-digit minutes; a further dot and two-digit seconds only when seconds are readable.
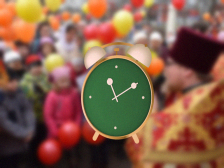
11.10
